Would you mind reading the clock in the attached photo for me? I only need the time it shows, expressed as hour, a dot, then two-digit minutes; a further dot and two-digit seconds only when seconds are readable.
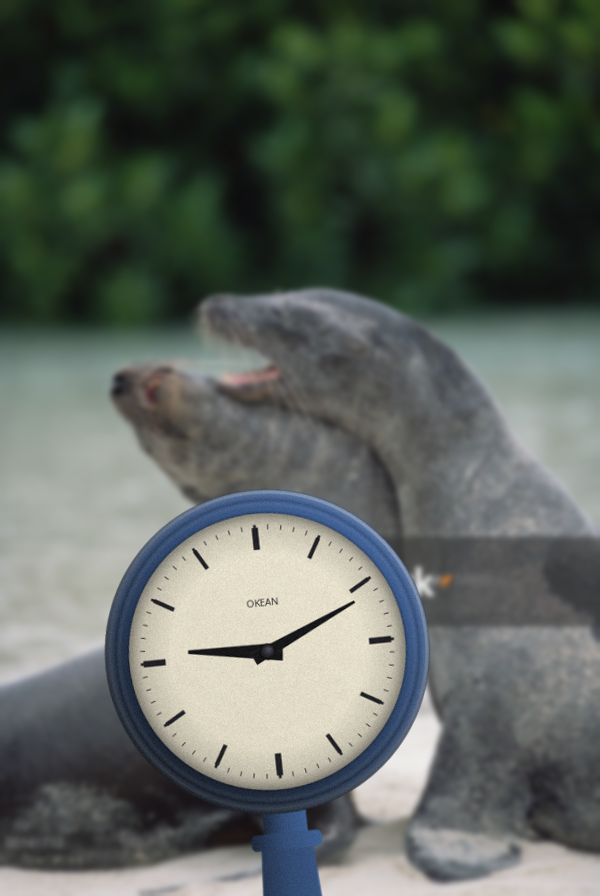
9.11
